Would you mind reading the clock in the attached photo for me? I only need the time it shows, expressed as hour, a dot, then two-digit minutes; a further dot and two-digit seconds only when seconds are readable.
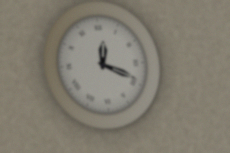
12.19
